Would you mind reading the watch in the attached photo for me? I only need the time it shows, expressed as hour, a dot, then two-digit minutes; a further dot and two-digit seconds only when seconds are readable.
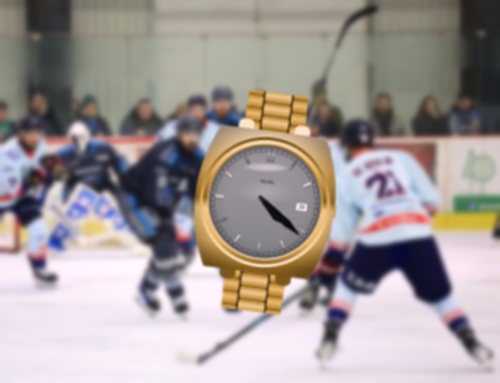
4.21
